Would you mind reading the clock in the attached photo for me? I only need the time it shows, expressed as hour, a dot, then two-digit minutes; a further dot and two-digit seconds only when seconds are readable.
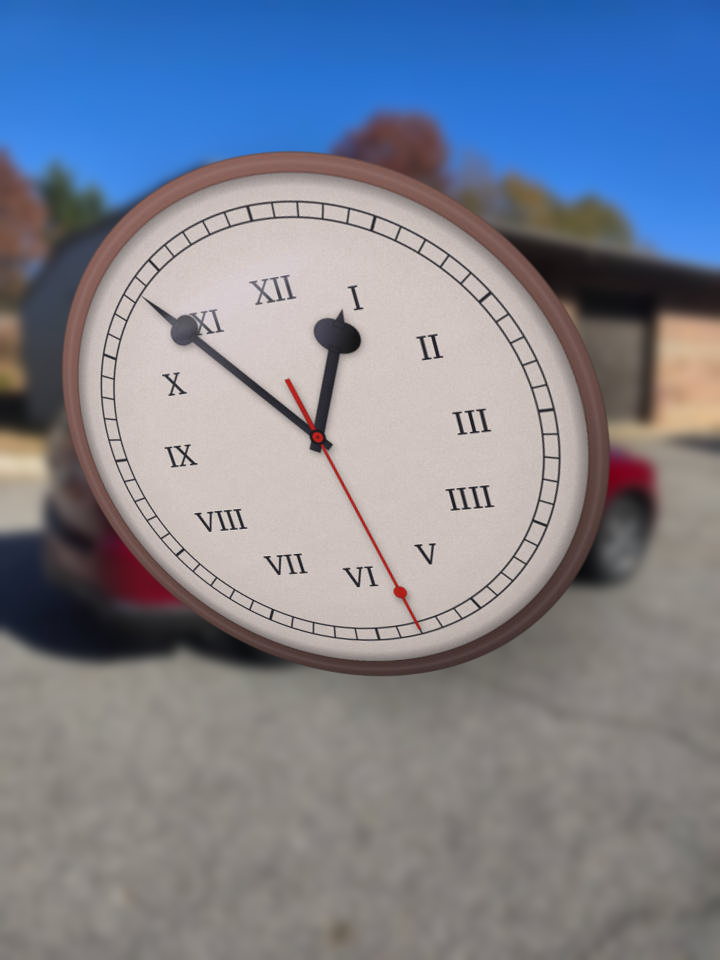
12.53.28
